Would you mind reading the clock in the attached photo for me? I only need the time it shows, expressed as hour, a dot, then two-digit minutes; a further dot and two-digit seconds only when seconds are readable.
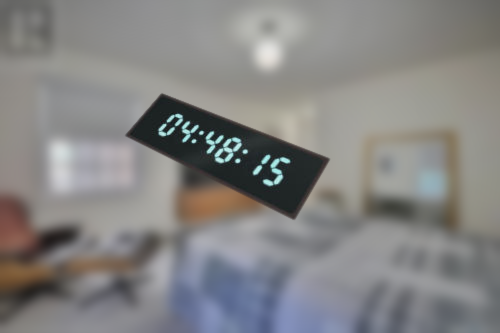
4.48.15
